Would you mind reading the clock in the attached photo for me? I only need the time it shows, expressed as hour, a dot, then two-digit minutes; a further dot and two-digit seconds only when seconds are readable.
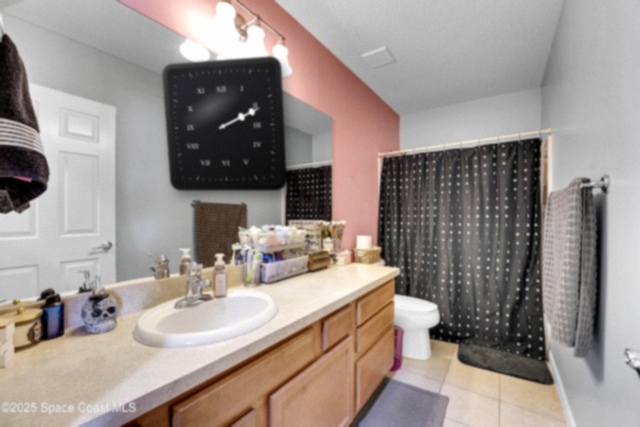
2.11
